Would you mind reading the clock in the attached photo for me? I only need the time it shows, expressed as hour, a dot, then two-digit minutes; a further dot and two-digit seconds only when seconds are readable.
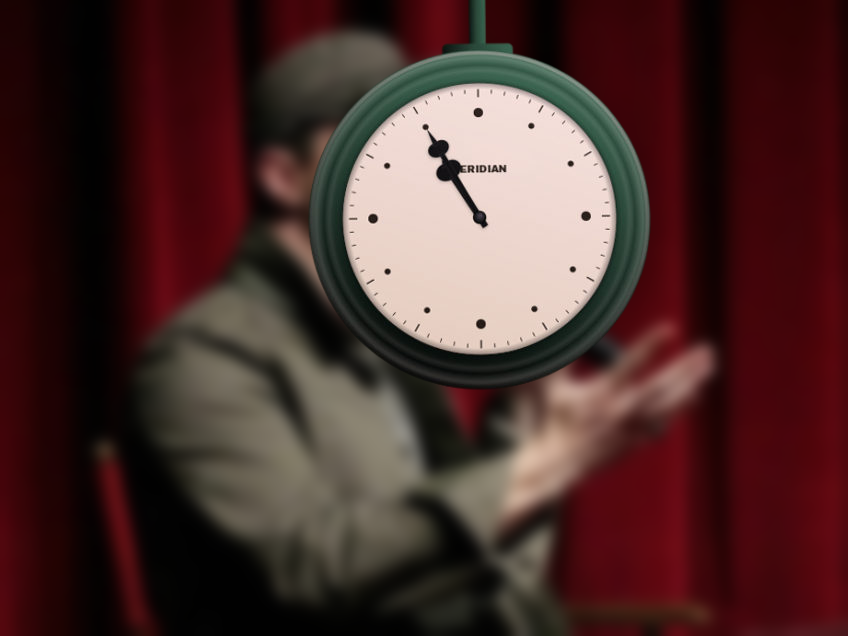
10.55
